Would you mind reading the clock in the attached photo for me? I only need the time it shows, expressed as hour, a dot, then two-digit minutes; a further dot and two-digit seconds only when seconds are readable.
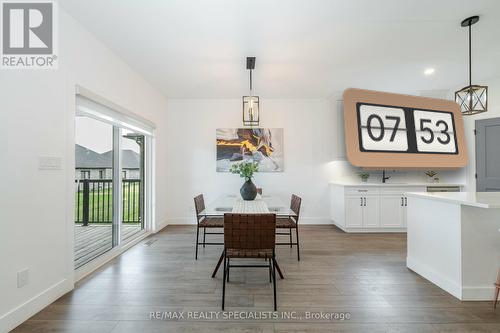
7.53
